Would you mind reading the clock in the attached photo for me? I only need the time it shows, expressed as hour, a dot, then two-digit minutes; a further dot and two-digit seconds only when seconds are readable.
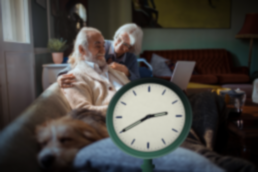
2.40
